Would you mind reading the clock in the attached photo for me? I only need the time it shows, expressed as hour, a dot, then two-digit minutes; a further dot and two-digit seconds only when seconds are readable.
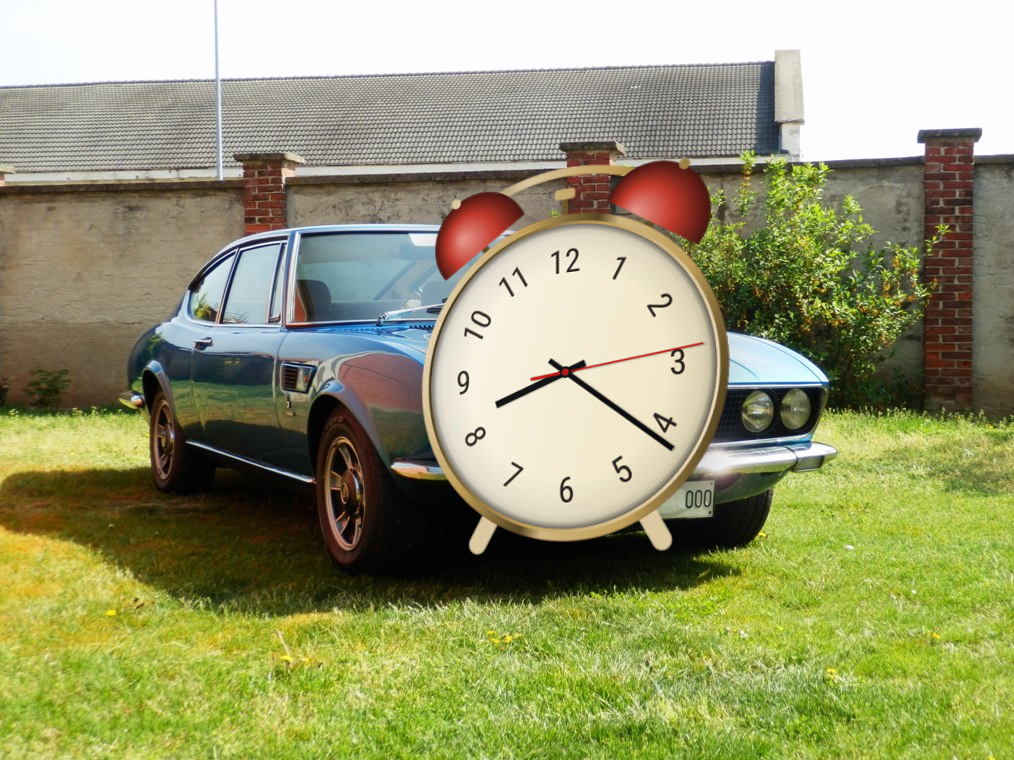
8.21.14
